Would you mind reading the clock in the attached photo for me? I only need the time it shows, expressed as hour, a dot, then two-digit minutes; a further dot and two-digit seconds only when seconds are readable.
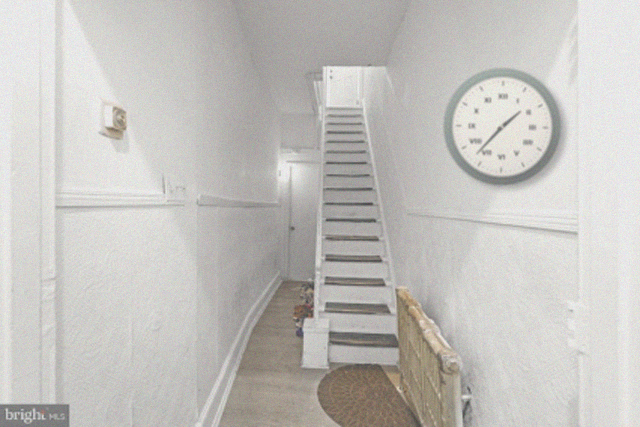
1.37
